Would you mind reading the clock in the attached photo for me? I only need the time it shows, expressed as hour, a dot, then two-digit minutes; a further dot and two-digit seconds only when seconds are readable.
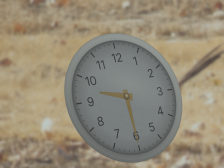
9.30
